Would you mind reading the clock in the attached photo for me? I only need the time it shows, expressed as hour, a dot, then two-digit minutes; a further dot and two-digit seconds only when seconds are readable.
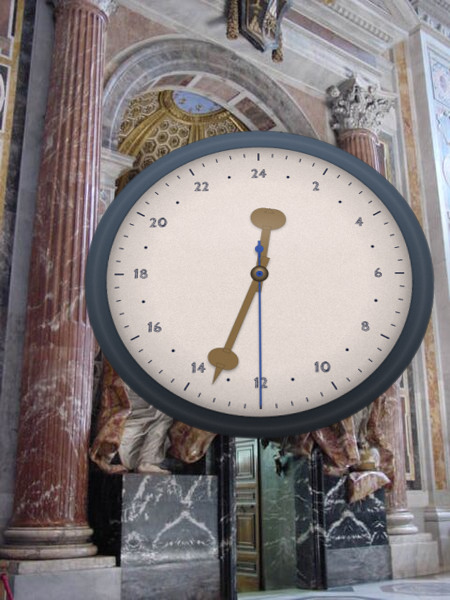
0.33.30
